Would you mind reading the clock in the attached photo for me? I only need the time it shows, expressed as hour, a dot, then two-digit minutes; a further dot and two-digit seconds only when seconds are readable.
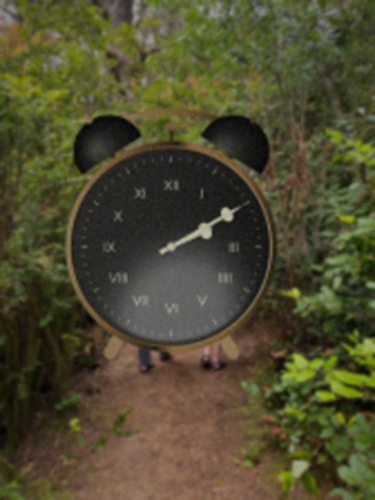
2.10
